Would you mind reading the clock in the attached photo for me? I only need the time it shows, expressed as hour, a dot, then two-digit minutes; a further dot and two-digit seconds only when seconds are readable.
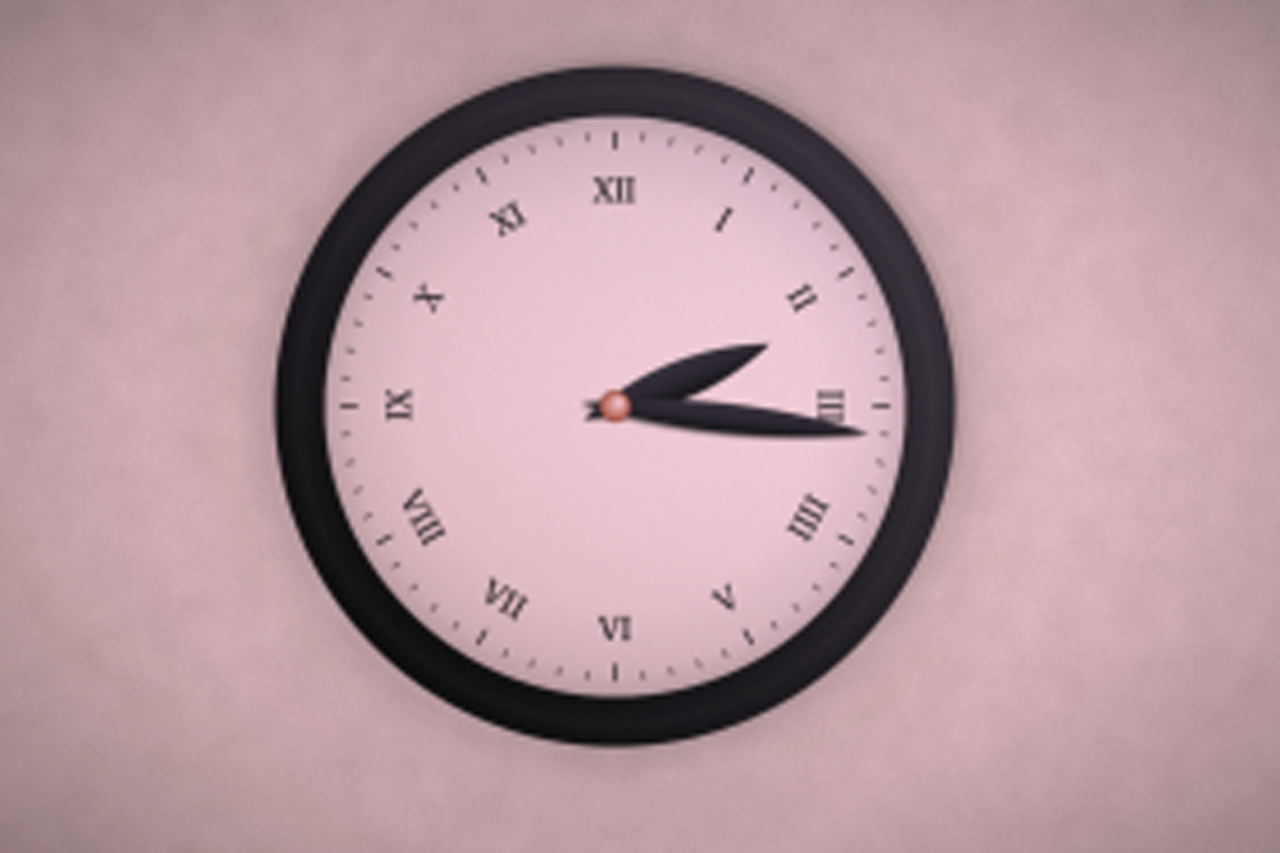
2.16
